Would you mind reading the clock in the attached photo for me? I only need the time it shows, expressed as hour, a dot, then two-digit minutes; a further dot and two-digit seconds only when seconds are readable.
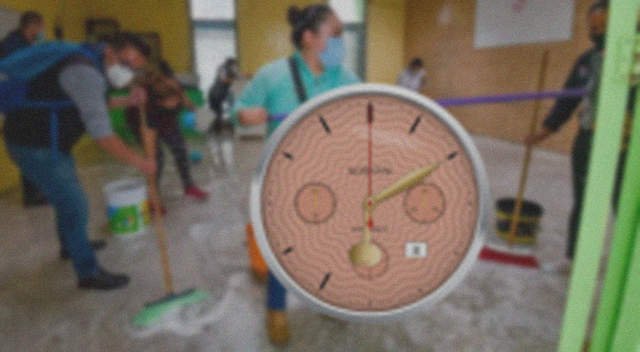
6.10
